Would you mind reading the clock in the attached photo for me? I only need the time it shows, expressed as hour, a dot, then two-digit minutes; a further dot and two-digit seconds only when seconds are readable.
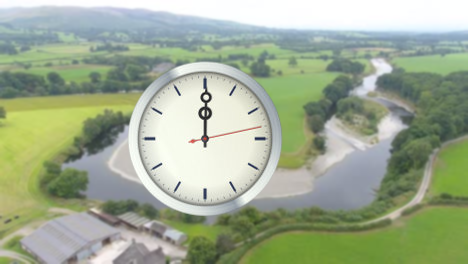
12.00.13
